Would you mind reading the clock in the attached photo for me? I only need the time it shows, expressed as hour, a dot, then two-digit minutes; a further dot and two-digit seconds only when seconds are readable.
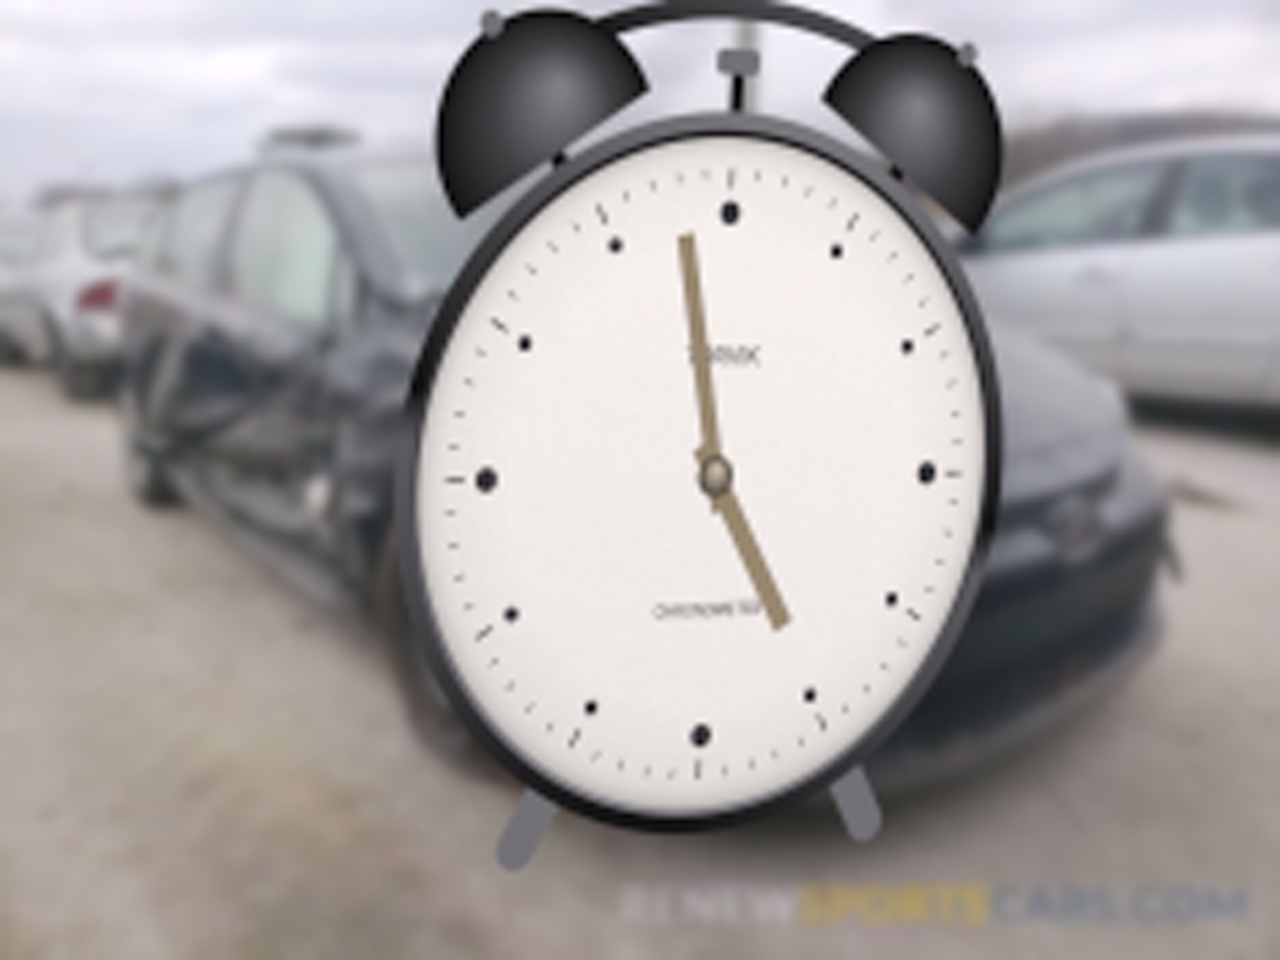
4.58
